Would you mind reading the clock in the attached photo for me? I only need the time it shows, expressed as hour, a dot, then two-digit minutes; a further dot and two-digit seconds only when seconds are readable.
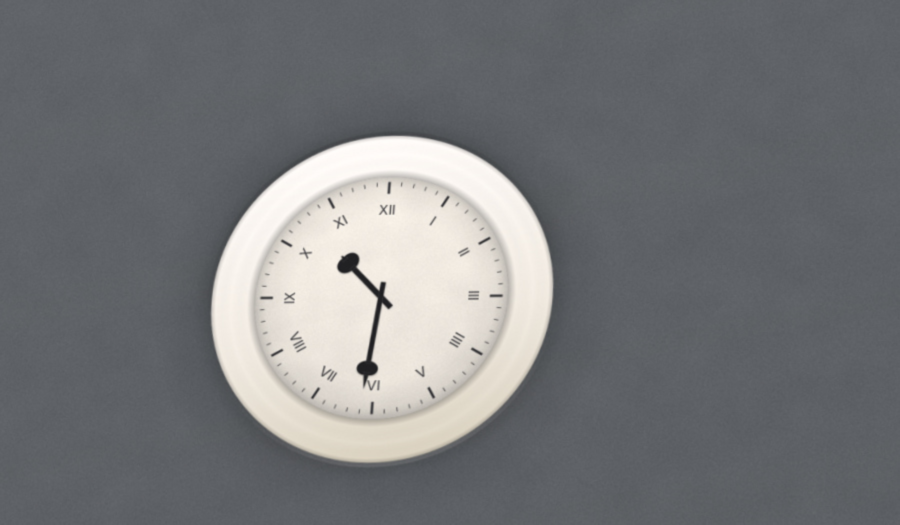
10.31
